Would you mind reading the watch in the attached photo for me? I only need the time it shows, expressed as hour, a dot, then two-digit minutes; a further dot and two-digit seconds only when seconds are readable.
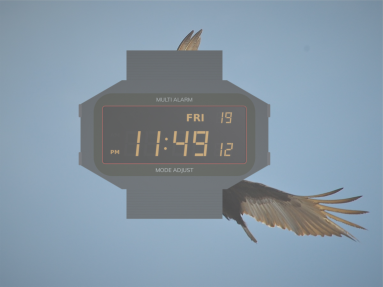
11.49.12
